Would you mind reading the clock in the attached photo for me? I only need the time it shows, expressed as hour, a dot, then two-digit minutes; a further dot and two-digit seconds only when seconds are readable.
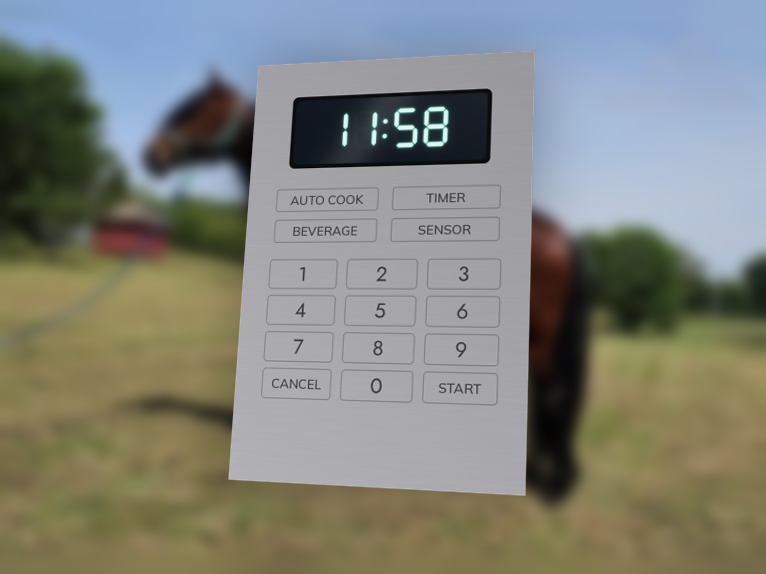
11.58
